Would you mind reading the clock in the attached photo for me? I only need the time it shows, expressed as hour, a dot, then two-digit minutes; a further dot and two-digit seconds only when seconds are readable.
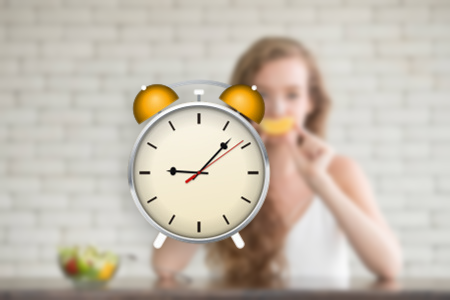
9.07.09
